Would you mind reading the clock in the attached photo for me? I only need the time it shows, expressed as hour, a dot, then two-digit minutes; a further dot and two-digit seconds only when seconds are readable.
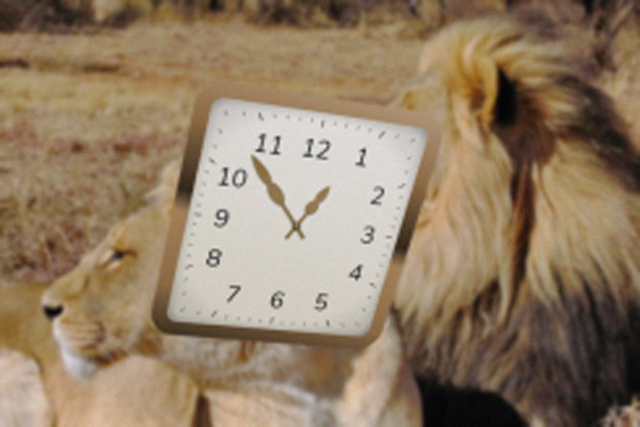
12.53
